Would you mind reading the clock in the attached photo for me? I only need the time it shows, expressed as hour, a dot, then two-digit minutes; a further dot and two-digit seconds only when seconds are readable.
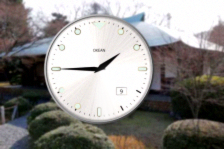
1.45
